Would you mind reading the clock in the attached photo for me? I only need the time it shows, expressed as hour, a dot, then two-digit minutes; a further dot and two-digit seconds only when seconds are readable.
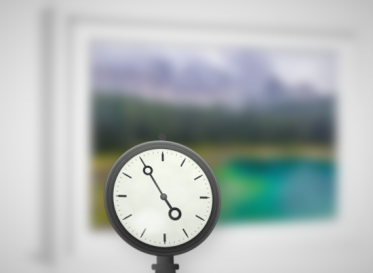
4.55
